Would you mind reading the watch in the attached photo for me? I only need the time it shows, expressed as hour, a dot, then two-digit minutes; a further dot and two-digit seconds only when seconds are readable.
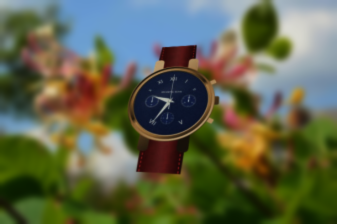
9.35
